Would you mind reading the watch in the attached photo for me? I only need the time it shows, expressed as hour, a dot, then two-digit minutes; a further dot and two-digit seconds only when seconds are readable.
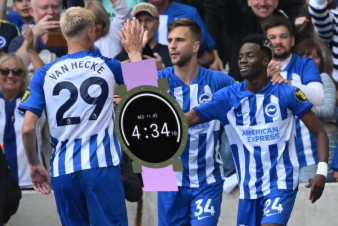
4.34
